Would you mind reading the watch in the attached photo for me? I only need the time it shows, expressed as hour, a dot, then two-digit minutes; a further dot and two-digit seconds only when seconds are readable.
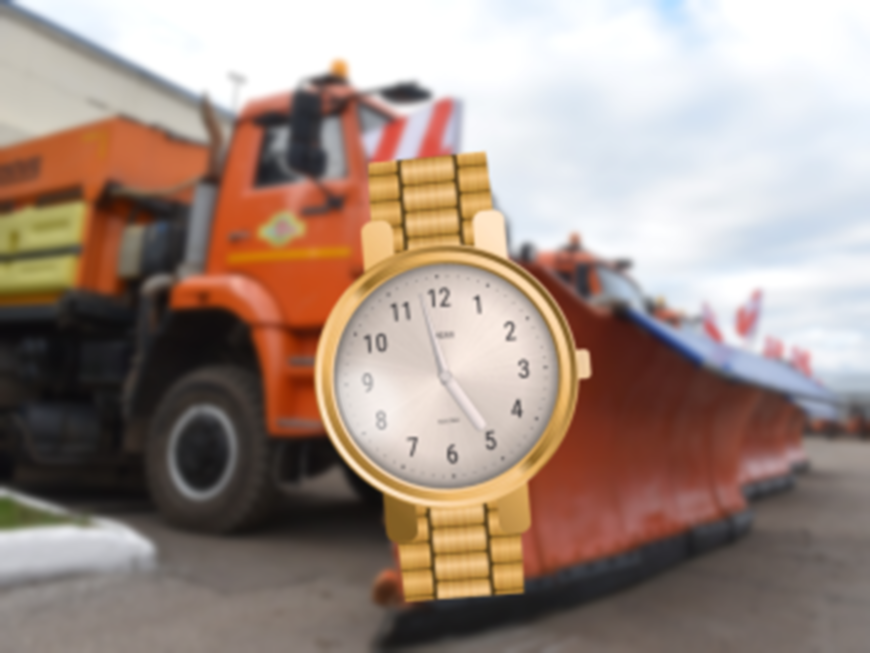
4.58
